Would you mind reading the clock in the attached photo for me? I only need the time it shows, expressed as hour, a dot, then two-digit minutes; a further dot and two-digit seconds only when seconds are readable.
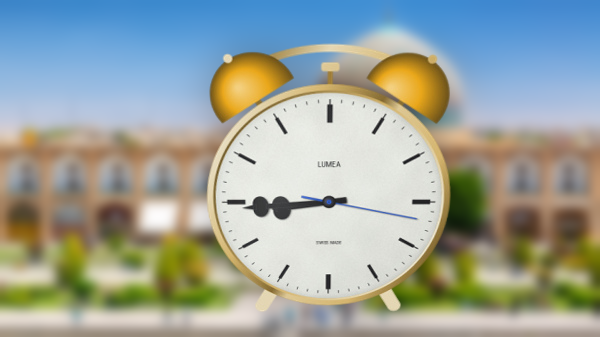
8.44.17
